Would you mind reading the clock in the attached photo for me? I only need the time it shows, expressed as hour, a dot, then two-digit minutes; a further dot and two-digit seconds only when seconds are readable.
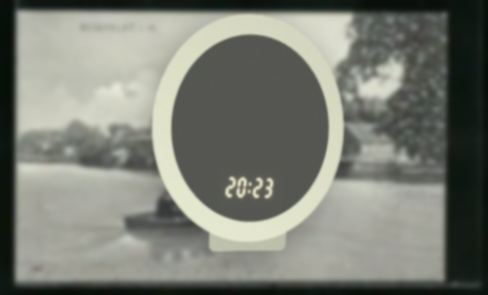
20.23
